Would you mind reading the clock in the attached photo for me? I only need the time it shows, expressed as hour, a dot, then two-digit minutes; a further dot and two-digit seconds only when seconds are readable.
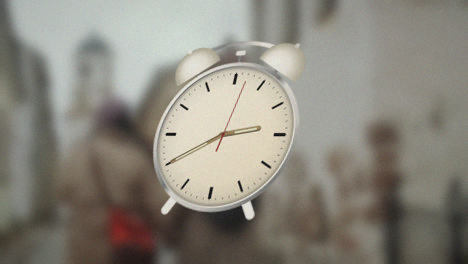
2.40.02
